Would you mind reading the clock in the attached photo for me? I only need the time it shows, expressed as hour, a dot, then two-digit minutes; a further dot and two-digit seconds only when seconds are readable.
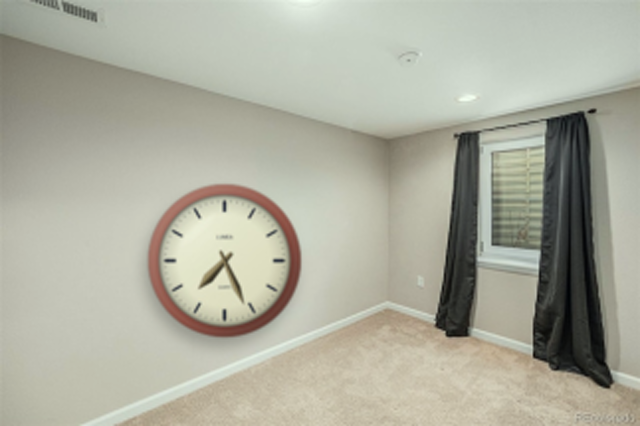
7.26
